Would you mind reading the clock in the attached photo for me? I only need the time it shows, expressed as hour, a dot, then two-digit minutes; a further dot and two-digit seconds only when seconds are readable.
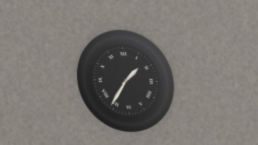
1.36
